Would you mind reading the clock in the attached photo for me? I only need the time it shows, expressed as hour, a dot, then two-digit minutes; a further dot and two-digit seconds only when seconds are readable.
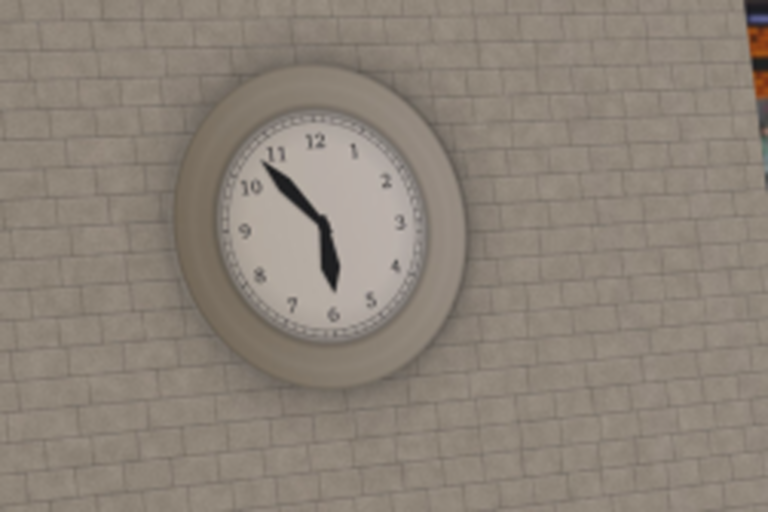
5.53
